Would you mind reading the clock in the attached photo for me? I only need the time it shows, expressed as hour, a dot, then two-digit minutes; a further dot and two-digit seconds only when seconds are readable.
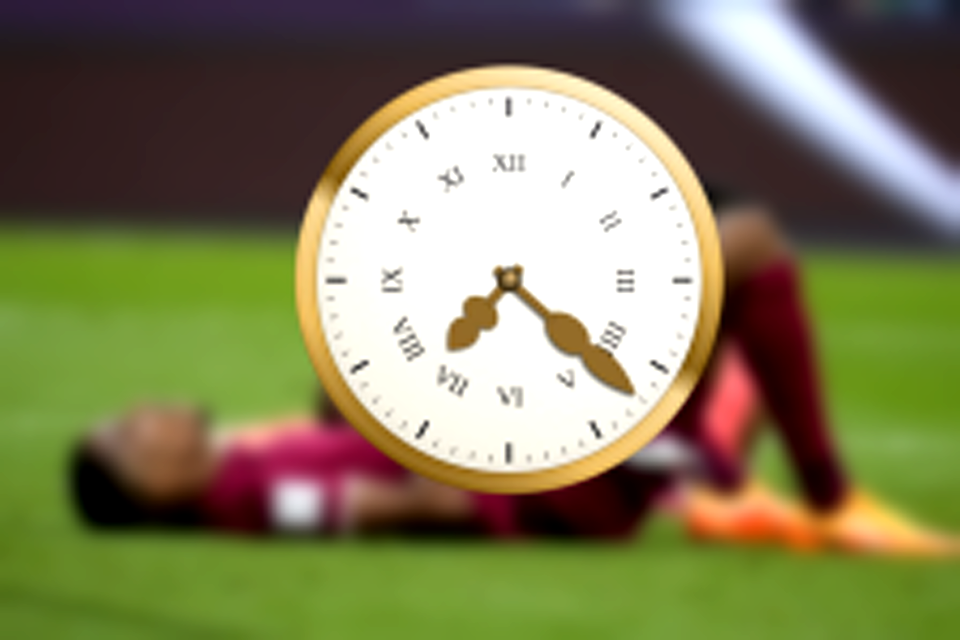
7.22
